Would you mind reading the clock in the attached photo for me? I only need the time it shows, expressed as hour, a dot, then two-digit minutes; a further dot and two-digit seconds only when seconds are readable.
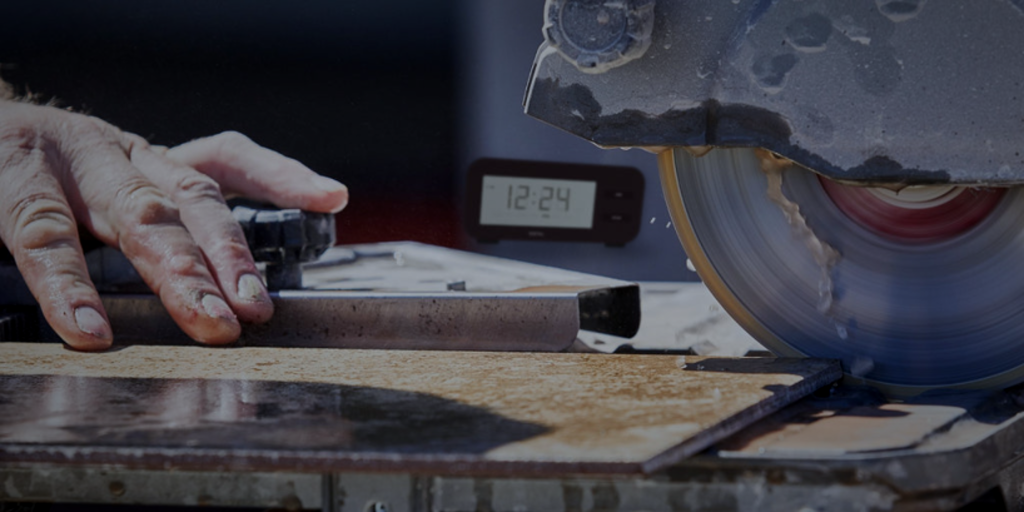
12.24
